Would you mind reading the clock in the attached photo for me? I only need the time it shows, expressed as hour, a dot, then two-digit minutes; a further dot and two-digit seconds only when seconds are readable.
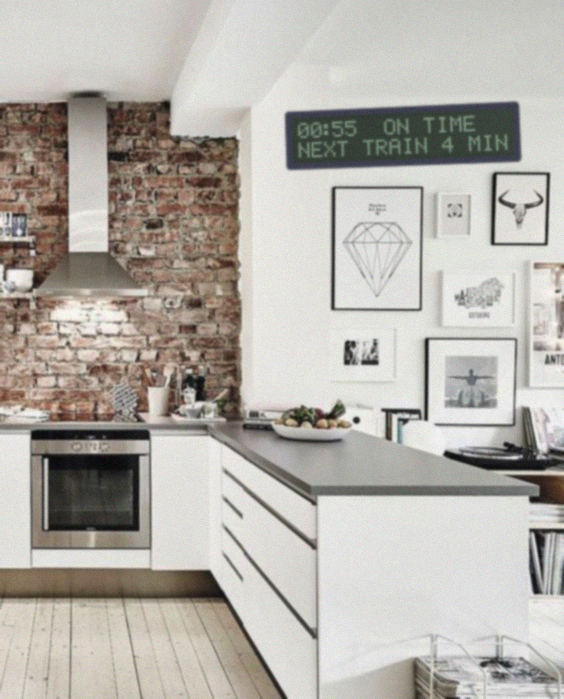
0.55
